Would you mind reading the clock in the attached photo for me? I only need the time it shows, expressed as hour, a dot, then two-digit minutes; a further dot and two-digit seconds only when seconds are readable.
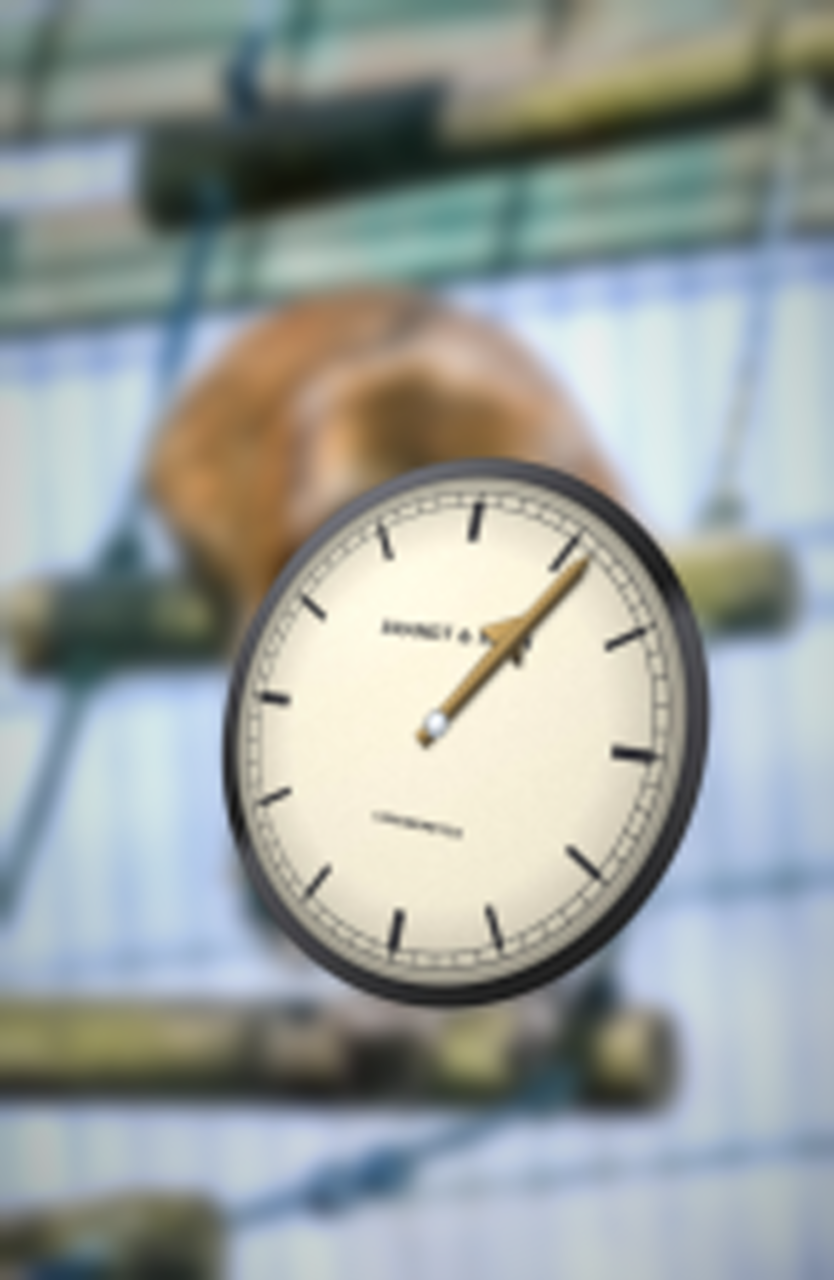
1.06
